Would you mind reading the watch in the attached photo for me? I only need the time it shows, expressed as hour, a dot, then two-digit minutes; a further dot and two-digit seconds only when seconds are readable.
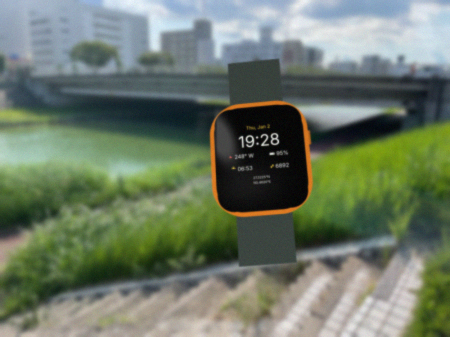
19.28
